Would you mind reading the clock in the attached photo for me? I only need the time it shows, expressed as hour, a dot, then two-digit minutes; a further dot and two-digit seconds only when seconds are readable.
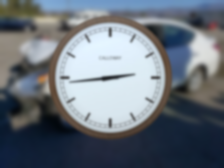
2.44
